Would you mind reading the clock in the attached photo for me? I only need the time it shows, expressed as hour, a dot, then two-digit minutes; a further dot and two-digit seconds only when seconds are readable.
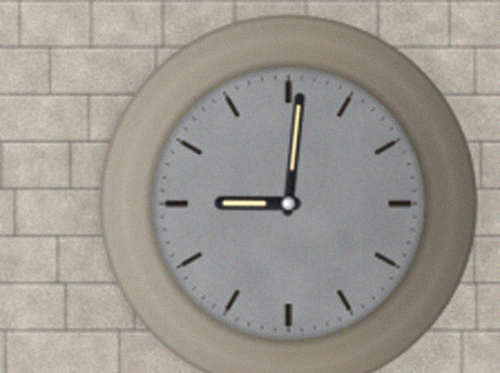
9.01
